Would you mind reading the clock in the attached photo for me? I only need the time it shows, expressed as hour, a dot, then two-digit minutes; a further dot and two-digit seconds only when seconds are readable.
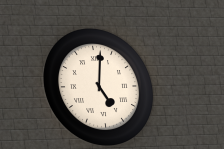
5.02
